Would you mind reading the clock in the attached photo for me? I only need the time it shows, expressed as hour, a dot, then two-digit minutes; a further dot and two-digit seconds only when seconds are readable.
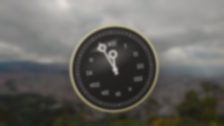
11.56
